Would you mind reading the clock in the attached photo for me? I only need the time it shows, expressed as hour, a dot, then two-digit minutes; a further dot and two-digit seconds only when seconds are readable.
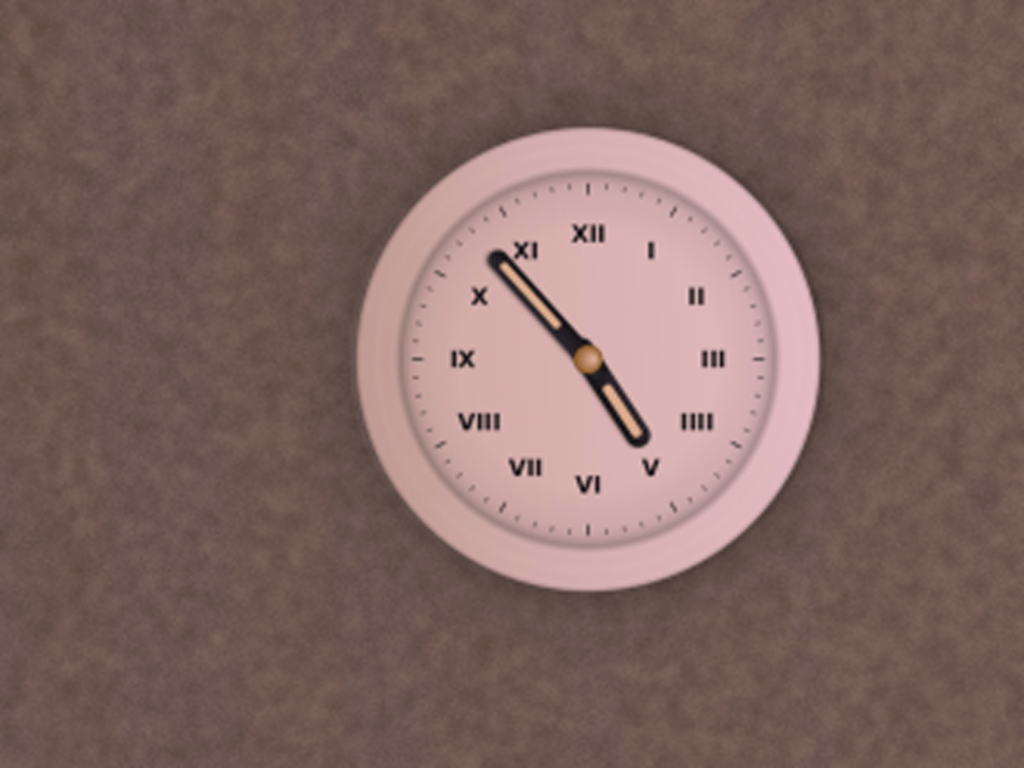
4.53
